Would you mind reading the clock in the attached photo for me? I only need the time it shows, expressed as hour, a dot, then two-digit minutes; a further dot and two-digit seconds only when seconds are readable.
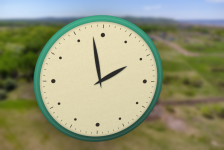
1.58
